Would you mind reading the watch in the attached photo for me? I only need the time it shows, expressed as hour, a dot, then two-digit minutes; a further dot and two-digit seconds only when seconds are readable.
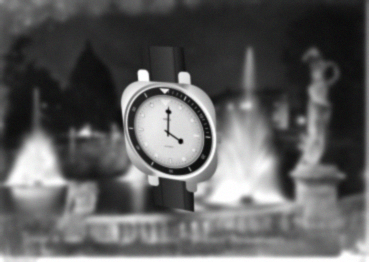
4.01
